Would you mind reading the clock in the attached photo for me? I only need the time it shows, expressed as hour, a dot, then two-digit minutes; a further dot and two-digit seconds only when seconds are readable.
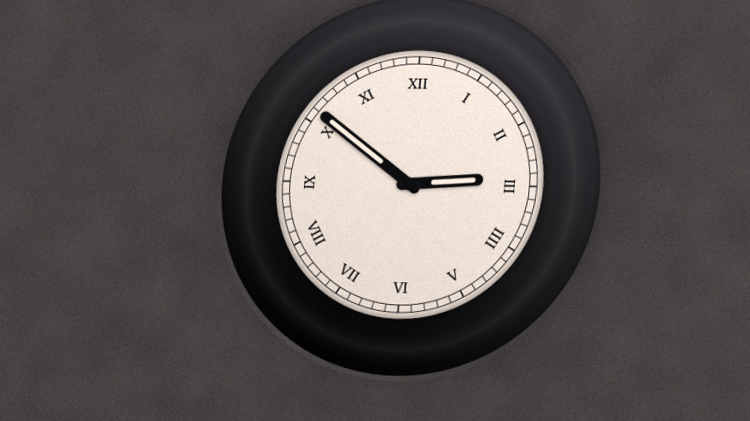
2.51
